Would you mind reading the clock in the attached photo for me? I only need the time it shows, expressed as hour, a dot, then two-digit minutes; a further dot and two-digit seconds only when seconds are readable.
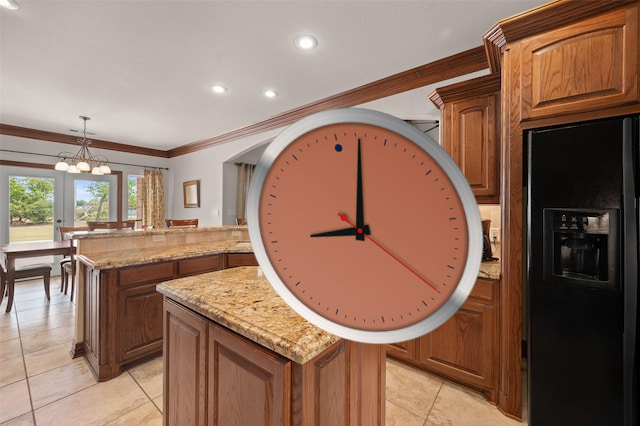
9.02.23
